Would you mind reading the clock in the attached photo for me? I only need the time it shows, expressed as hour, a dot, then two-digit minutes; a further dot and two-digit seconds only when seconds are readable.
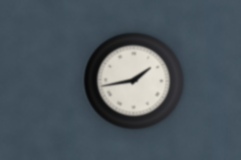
1.43
